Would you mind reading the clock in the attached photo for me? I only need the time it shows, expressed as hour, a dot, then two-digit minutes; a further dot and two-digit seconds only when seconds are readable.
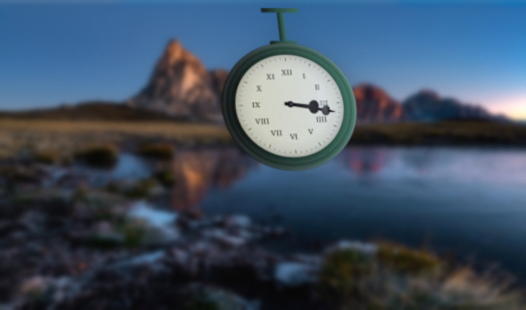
3.17
